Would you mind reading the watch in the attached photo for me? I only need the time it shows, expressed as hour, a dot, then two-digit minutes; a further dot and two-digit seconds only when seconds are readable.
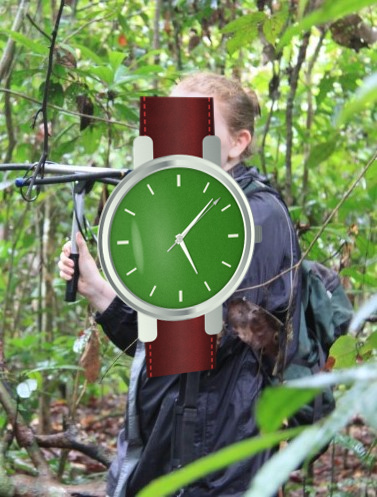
5.07.08
